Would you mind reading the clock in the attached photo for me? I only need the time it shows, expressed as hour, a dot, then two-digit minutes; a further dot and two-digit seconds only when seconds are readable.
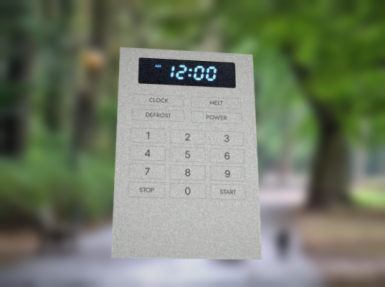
12.00
